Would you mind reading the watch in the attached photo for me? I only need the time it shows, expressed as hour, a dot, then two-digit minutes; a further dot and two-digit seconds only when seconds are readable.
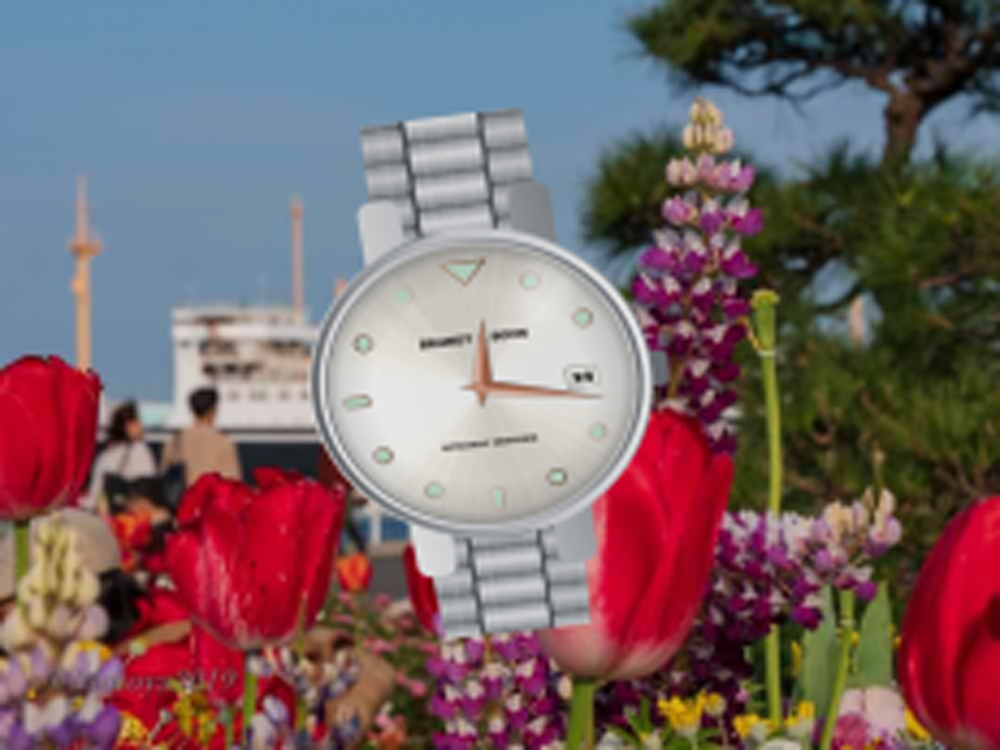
12.17
